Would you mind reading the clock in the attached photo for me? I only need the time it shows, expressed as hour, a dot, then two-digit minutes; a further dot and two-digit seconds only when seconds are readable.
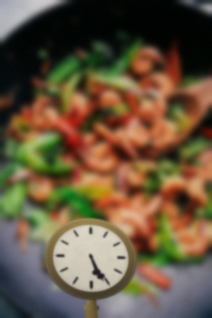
5.26
